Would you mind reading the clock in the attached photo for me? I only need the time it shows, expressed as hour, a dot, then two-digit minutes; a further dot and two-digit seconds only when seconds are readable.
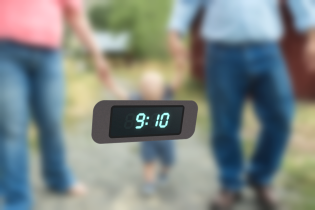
9.10
